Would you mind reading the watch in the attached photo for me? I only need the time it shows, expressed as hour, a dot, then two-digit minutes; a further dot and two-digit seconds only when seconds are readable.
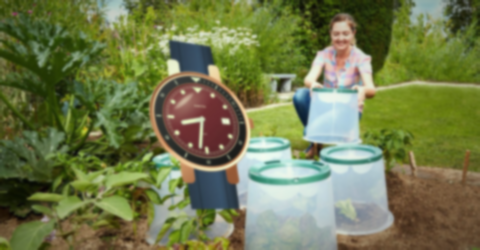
8.32
